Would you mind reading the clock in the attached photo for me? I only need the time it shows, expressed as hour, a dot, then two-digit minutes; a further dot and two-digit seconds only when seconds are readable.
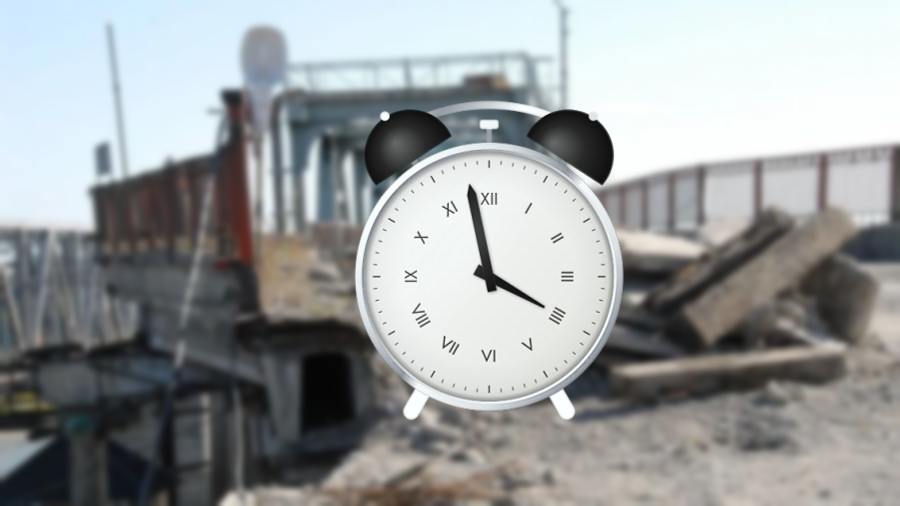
3.58
